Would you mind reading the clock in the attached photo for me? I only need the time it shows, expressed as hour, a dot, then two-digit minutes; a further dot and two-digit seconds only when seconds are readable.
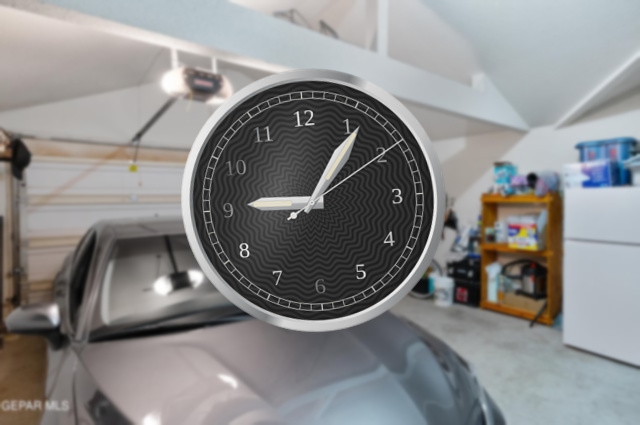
9.06.10
